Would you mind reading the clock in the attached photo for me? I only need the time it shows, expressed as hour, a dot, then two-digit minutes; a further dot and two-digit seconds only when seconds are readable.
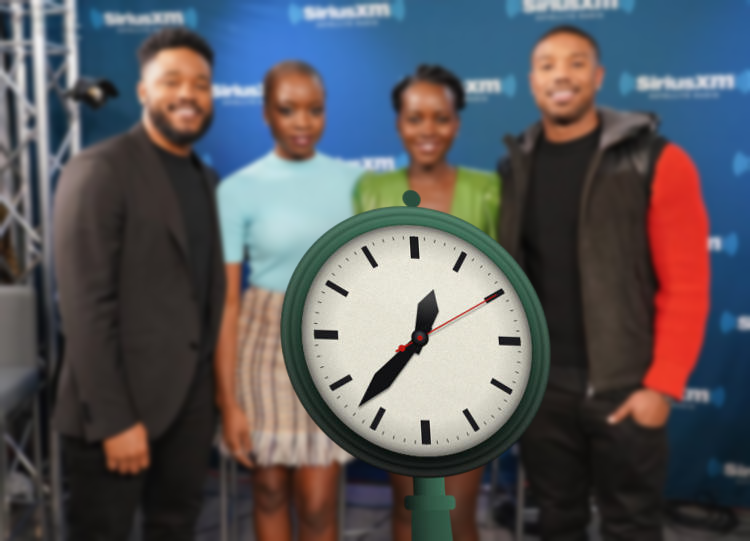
12.37.10
